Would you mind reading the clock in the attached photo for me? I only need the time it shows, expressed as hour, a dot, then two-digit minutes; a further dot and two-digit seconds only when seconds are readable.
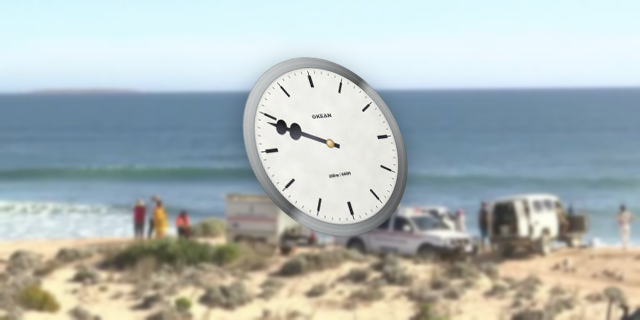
9.49
